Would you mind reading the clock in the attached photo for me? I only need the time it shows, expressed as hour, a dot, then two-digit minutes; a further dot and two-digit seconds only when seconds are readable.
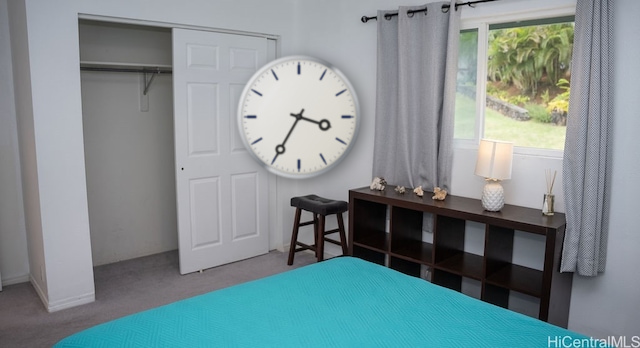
3.35
